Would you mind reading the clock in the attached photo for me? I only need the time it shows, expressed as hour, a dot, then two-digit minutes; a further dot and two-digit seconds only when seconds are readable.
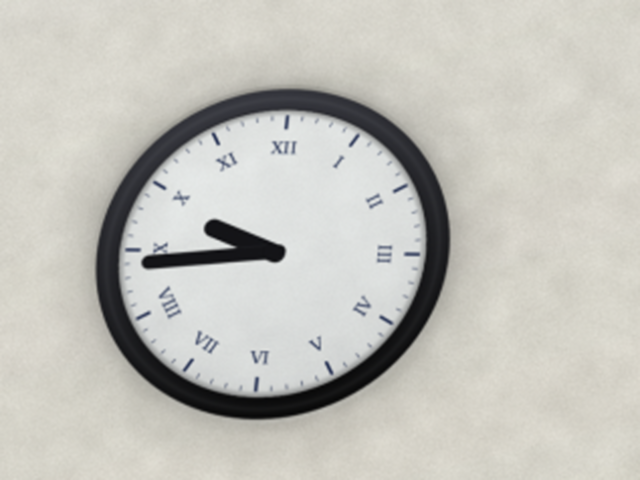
9.44
